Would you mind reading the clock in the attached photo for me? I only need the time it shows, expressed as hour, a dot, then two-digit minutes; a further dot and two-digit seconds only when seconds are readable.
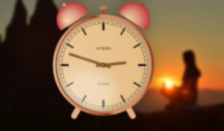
2.48
